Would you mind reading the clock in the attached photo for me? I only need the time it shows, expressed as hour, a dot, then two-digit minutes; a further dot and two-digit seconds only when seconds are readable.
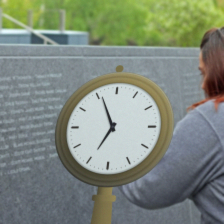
6.56
